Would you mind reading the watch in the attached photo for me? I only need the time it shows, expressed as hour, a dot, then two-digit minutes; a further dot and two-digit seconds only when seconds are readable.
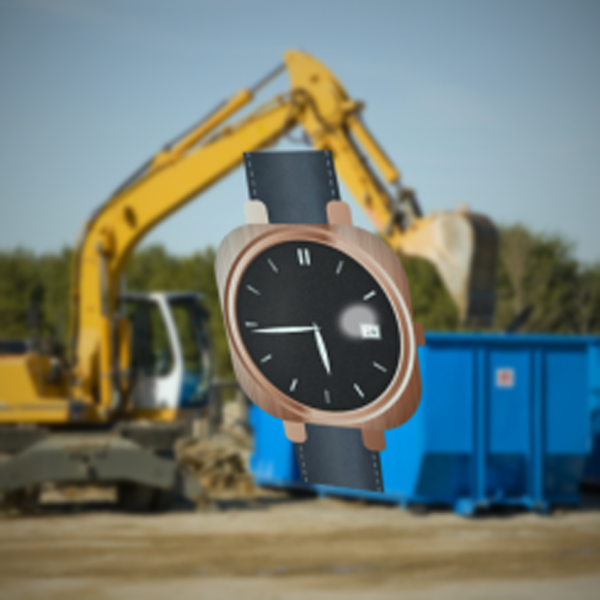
5.44
